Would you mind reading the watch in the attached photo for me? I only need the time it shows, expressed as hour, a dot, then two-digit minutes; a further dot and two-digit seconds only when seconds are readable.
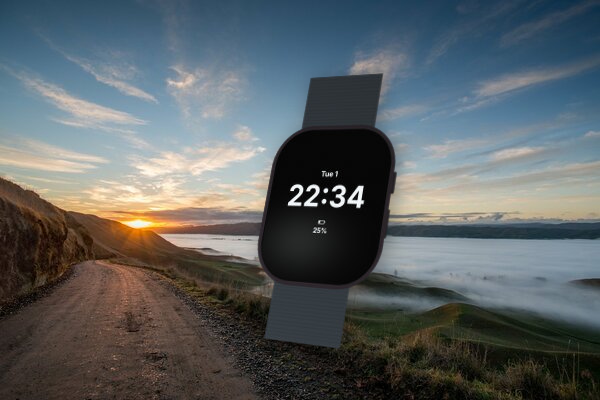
22.34
